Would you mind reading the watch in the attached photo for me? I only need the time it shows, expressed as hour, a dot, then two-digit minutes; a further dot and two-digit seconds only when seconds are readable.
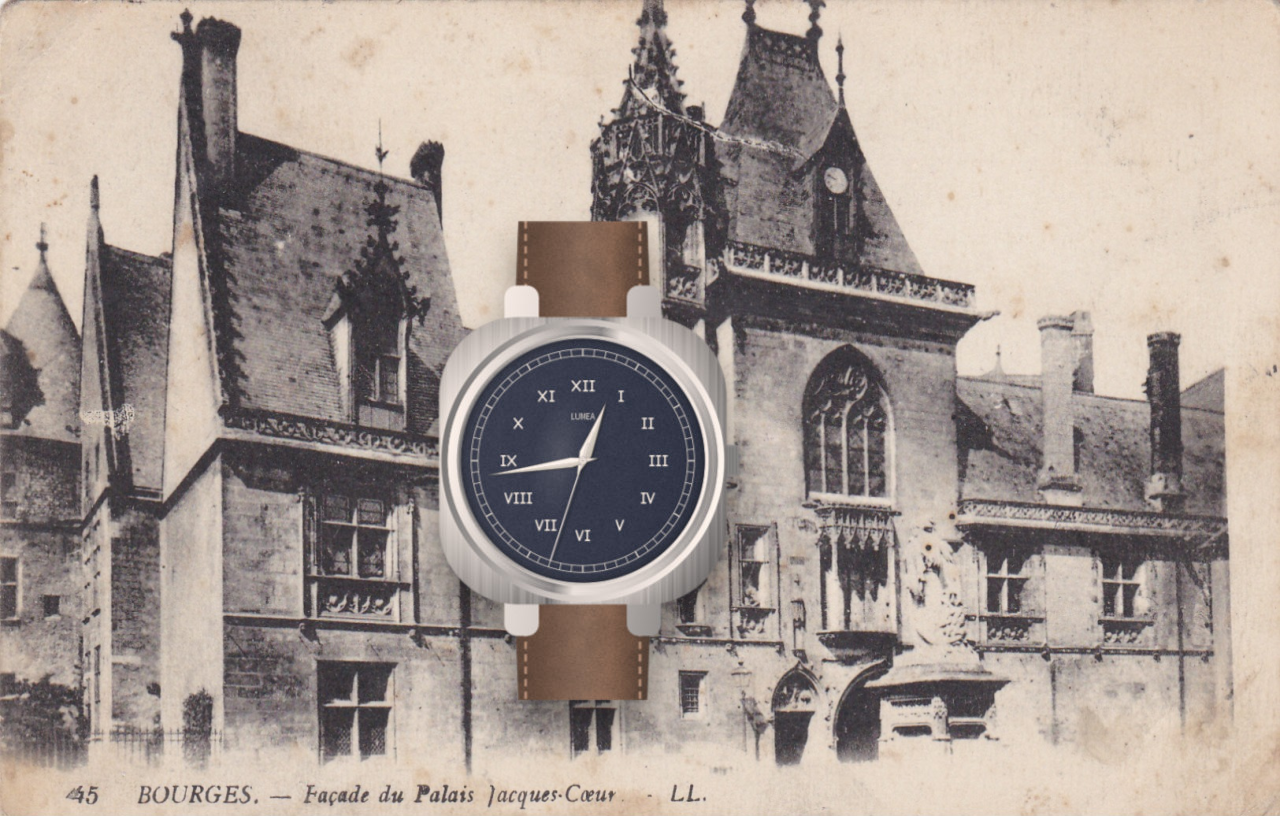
12.43.33
